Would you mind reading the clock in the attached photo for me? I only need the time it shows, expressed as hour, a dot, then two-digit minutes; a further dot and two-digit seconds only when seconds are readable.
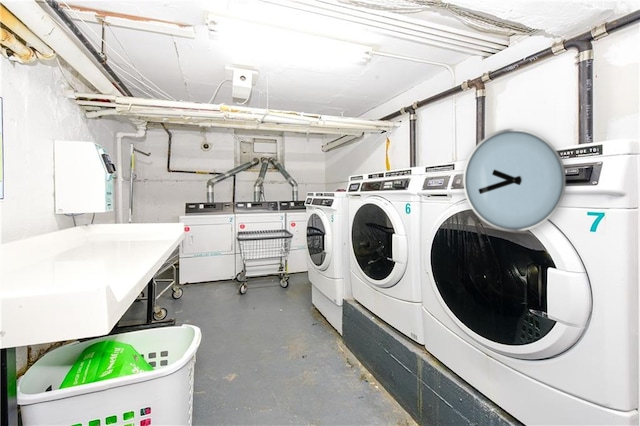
9.42
